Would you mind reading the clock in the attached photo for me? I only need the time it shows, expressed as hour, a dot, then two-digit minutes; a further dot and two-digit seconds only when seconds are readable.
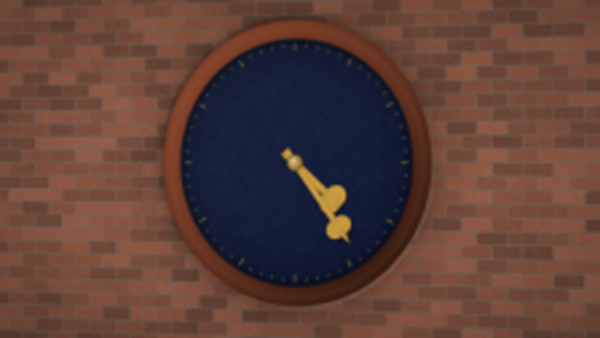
4.24
